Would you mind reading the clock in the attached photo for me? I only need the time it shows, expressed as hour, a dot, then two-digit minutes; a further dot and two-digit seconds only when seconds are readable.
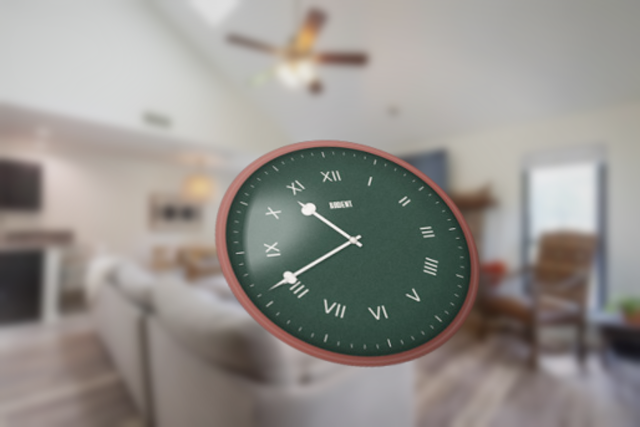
10.41
